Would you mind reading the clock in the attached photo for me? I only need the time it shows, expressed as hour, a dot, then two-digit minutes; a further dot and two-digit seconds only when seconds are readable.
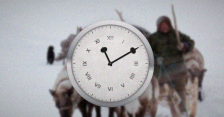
11.10
